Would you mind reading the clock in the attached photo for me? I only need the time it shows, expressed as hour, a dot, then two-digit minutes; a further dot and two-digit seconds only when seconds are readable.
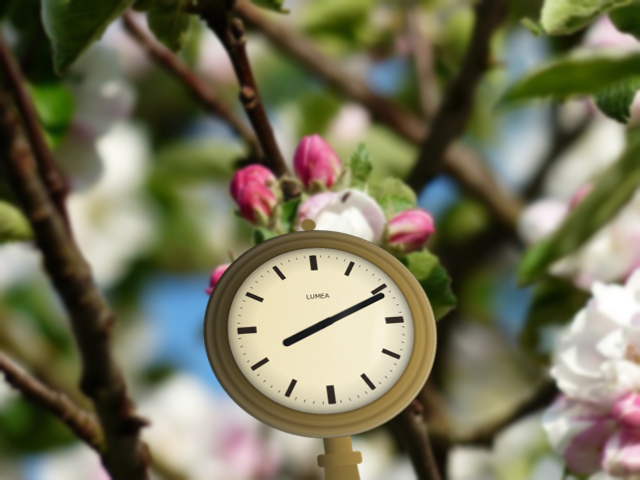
8.11
